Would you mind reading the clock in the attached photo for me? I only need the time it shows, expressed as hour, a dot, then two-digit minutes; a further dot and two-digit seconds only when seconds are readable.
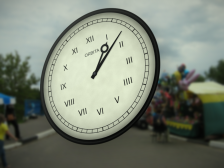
1.08
